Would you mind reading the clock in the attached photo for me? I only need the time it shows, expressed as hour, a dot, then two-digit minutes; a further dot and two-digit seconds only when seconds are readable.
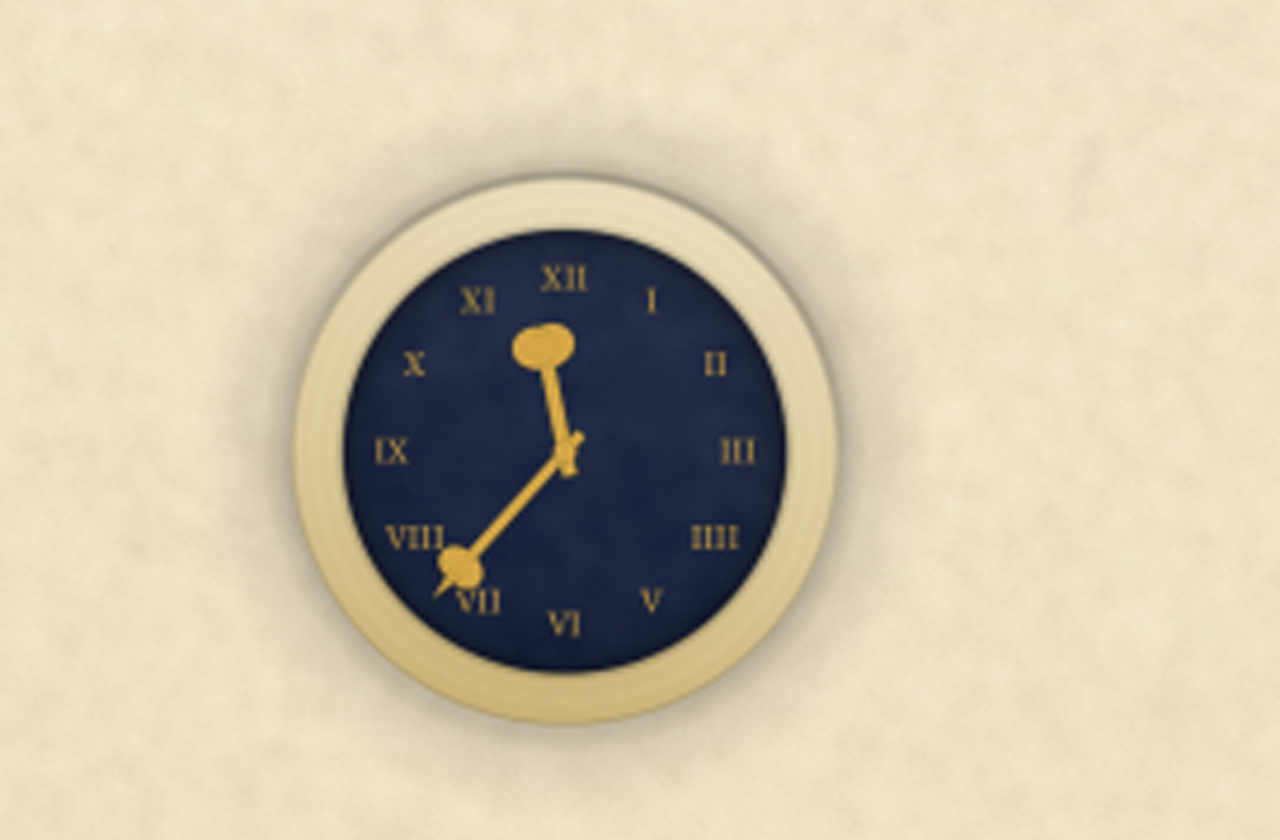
11.37
